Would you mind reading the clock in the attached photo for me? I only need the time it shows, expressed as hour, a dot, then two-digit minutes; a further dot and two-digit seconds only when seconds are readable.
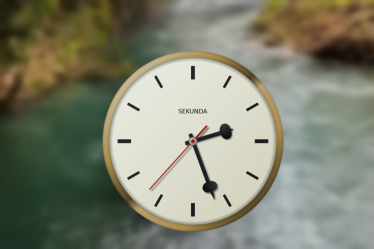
2.26.37
